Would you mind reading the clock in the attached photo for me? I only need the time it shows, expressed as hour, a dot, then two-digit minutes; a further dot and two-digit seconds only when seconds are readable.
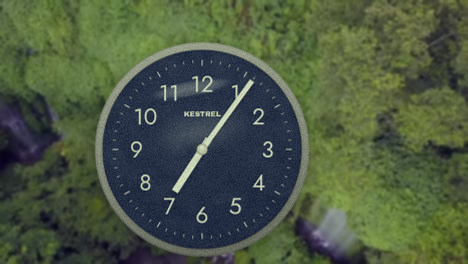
7.06
